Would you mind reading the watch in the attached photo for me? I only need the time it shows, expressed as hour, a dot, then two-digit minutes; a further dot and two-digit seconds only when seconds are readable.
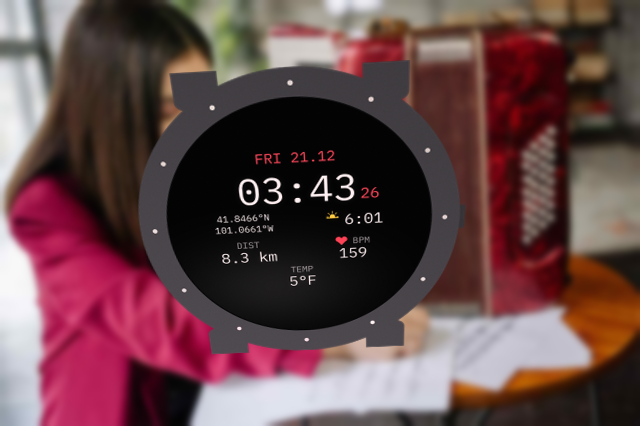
3.43.26
